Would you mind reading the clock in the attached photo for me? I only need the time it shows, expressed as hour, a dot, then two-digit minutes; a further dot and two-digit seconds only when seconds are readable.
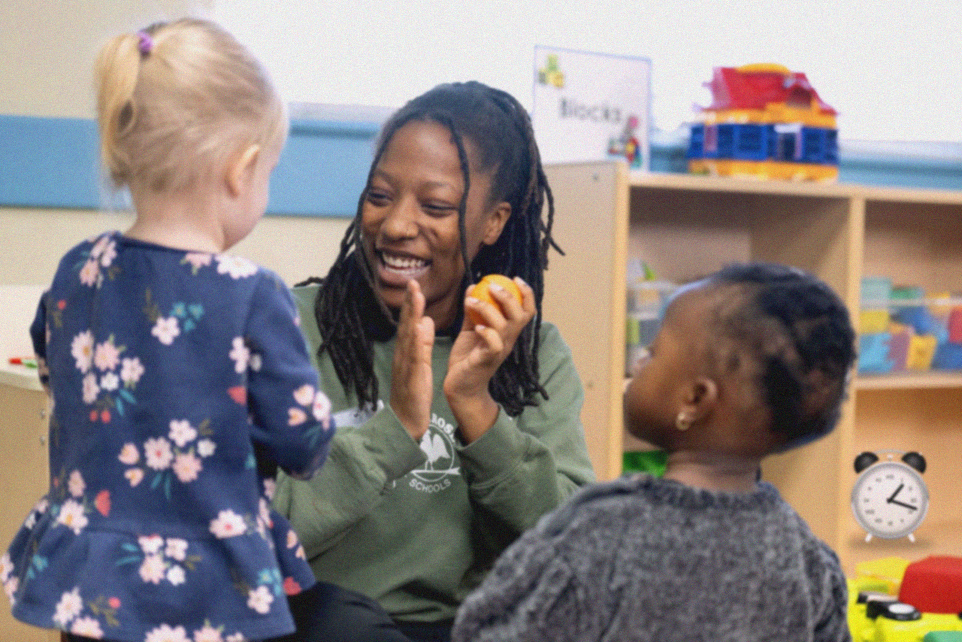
1.18
